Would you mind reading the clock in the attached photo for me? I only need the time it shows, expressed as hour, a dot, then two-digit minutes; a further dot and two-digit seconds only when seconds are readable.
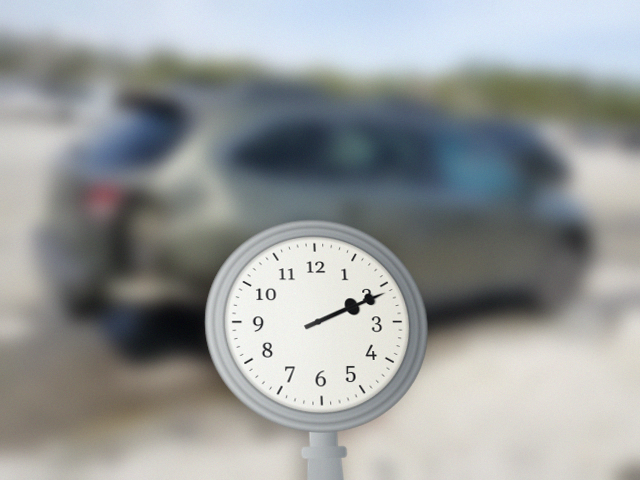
2.11
